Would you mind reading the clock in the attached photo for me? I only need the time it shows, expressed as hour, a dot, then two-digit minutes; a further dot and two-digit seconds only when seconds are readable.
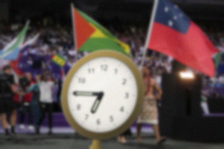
6.45
